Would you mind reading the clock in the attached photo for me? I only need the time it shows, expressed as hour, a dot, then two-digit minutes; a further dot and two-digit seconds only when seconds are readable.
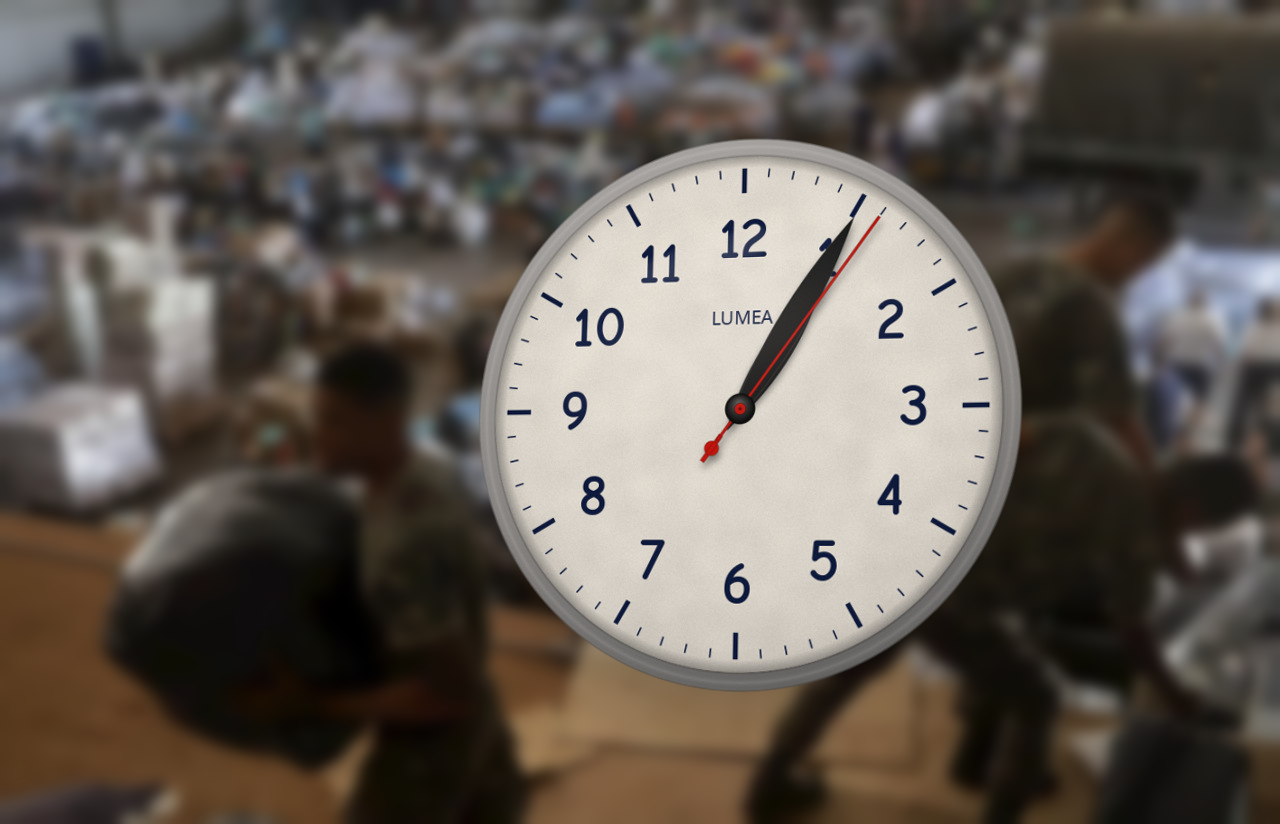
1.05.06
